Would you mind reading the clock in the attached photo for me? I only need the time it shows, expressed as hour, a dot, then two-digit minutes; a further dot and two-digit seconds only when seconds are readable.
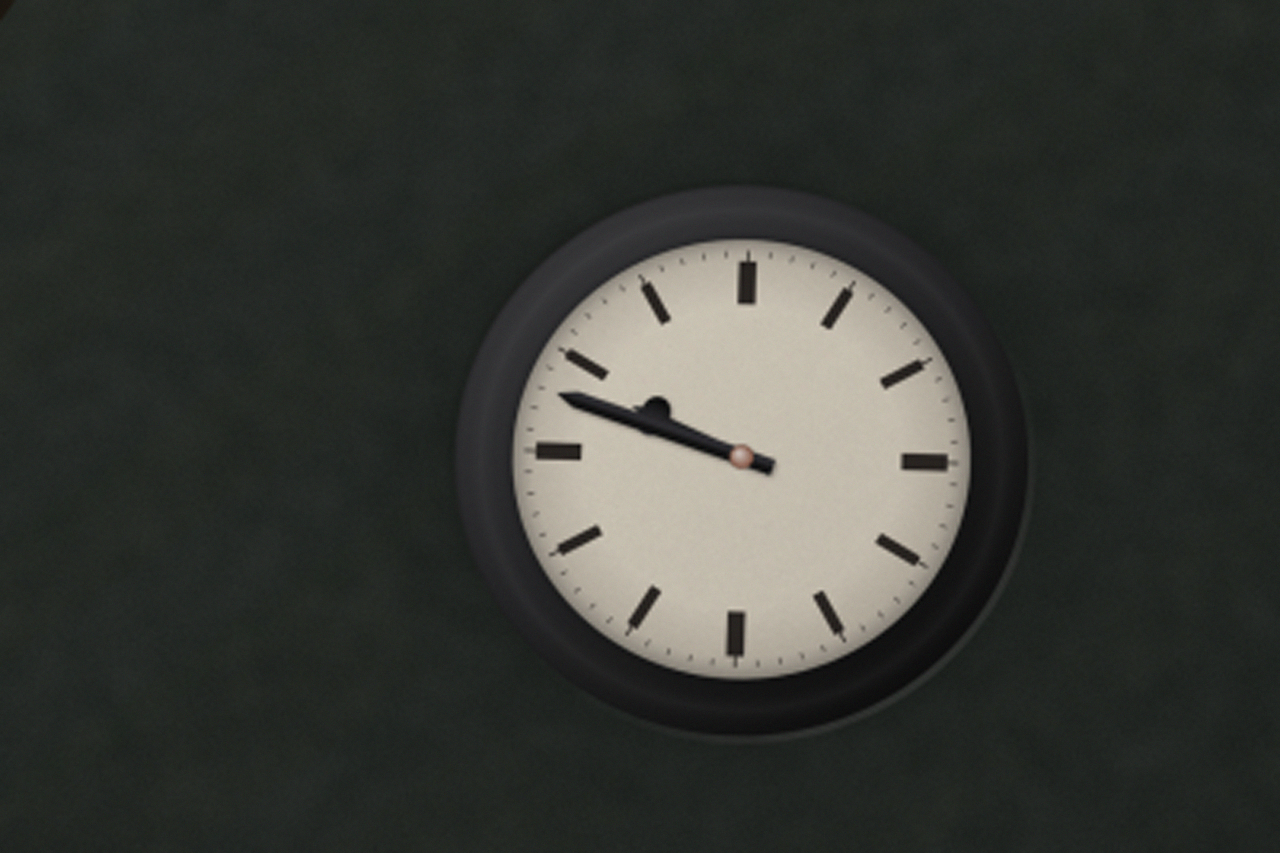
9.48
